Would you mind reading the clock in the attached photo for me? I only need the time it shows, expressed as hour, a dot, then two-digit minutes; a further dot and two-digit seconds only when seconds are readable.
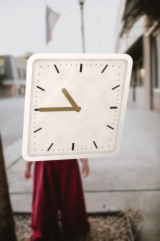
10.45
